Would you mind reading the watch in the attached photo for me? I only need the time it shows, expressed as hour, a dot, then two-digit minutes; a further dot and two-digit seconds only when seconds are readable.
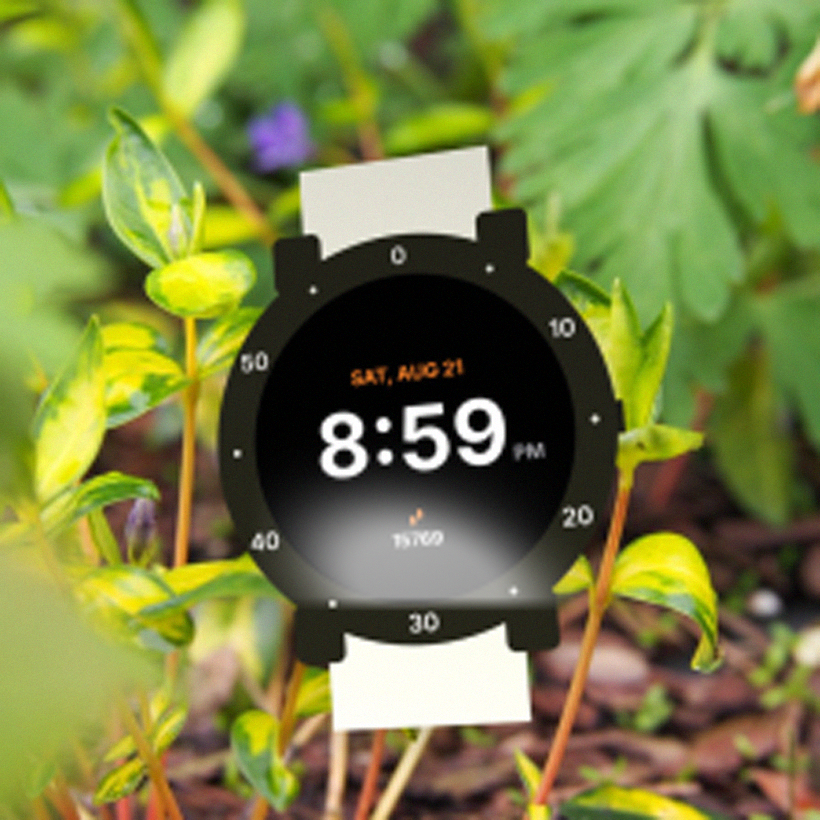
8.59
